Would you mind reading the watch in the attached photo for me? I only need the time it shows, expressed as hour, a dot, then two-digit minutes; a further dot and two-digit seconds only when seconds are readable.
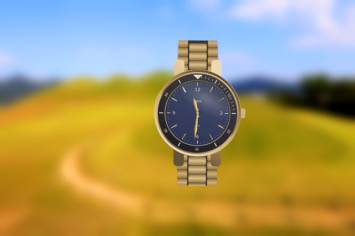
11.31
